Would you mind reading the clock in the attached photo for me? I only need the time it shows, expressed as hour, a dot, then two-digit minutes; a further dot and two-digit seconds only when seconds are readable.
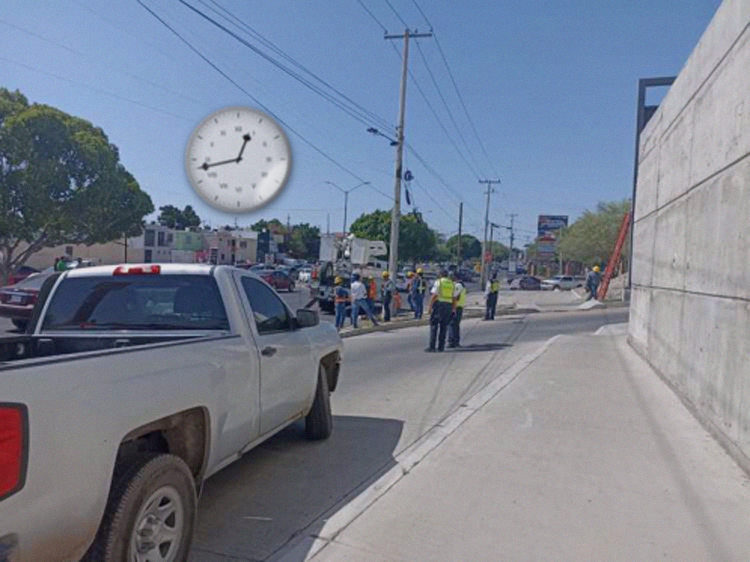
12.43
